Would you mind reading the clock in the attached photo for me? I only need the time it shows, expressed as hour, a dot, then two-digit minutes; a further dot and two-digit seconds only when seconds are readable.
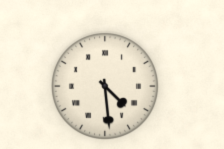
4.29
